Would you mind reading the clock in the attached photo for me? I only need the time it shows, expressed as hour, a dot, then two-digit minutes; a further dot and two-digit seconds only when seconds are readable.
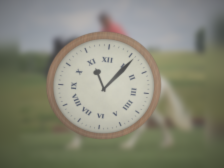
11.06
